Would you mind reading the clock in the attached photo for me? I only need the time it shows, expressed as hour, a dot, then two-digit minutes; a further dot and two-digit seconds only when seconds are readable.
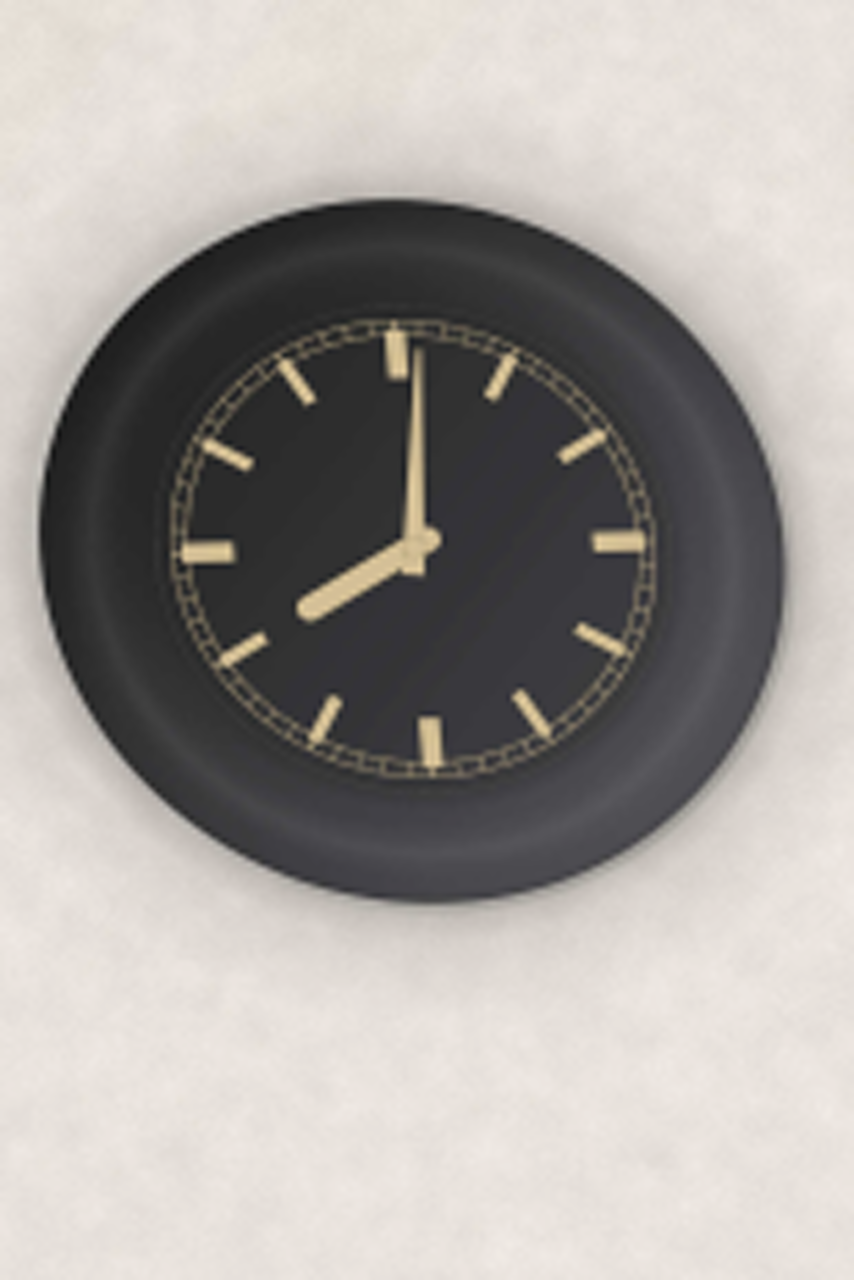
8.01
